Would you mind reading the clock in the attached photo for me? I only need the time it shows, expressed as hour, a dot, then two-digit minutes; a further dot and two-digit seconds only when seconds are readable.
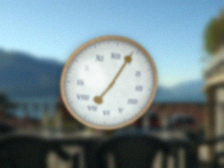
7.04
